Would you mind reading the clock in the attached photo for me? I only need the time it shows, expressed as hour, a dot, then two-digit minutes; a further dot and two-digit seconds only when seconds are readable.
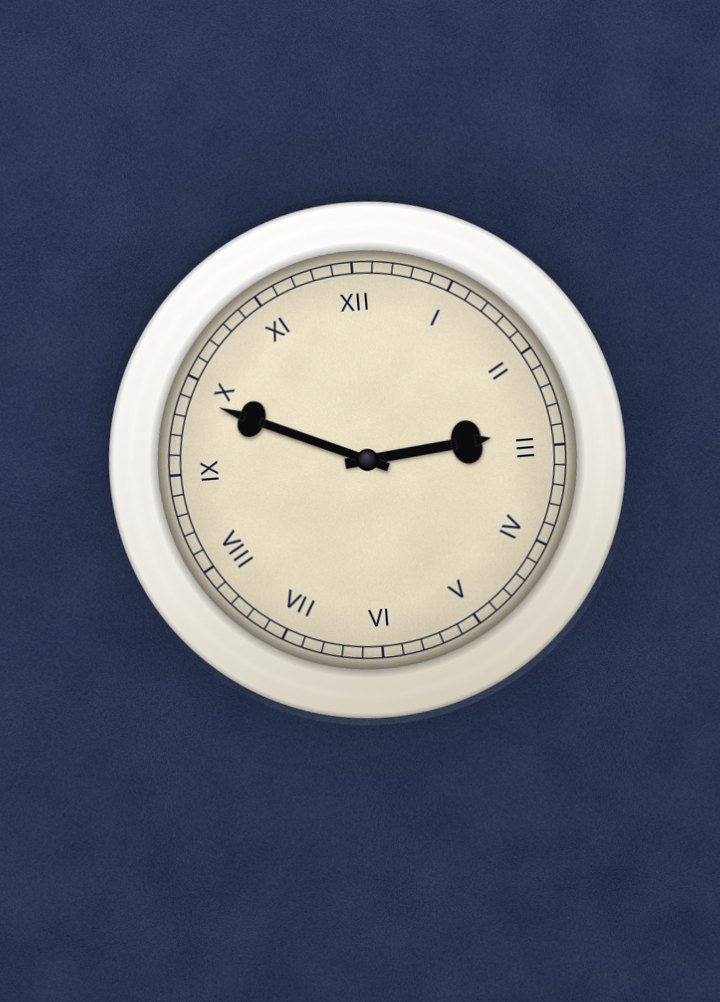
2.49
